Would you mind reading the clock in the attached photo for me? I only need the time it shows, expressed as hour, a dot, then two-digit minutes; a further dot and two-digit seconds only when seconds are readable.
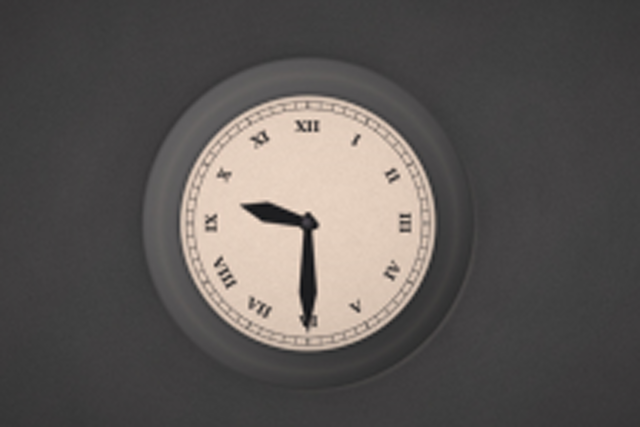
9.30
